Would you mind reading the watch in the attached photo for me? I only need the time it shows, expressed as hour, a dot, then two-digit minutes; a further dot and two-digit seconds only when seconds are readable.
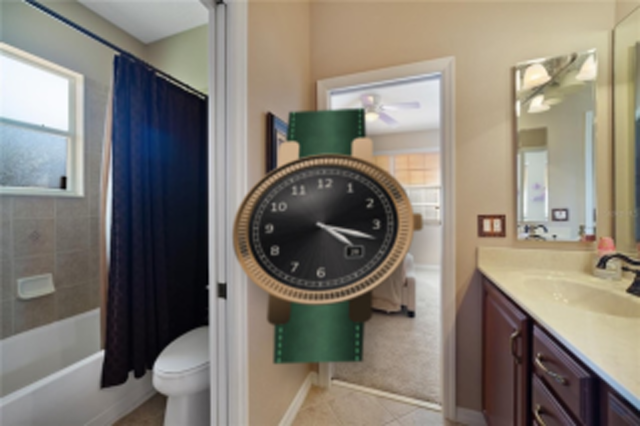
4.18
